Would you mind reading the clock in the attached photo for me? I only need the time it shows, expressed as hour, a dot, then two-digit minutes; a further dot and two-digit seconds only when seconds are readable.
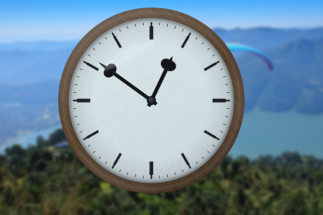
12.51
